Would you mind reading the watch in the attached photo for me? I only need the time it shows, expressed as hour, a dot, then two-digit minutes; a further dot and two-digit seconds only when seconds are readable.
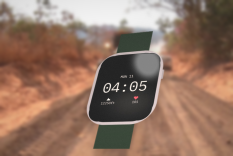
4.05
